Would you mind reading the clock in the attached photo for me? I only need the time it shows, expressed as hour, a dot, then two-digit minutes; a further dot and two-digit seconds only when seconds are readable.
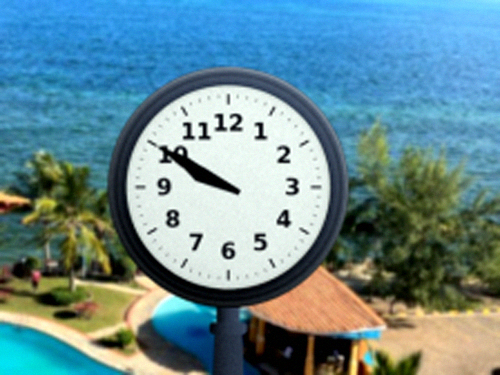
9.50
